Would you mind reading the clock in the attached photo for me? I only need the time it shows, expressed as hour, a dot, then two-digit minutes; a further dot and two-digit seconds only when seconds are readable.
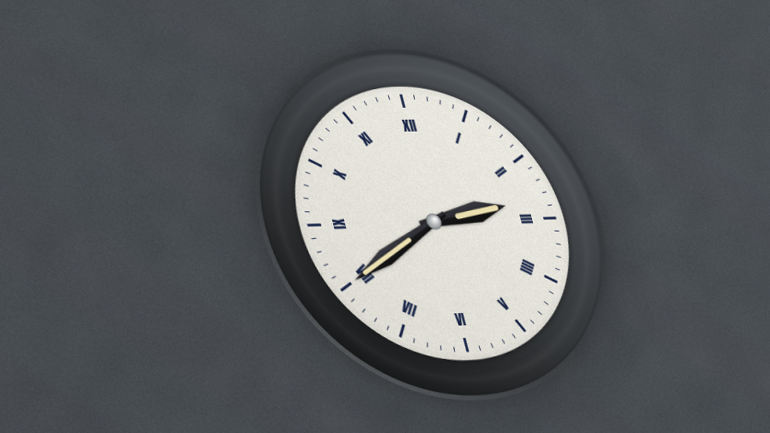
2.40
